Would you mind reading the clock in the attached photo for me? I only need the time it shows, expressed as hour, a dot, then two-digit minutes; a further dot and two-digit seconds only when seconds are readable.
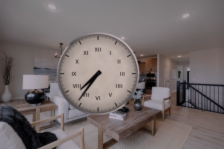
7.36
